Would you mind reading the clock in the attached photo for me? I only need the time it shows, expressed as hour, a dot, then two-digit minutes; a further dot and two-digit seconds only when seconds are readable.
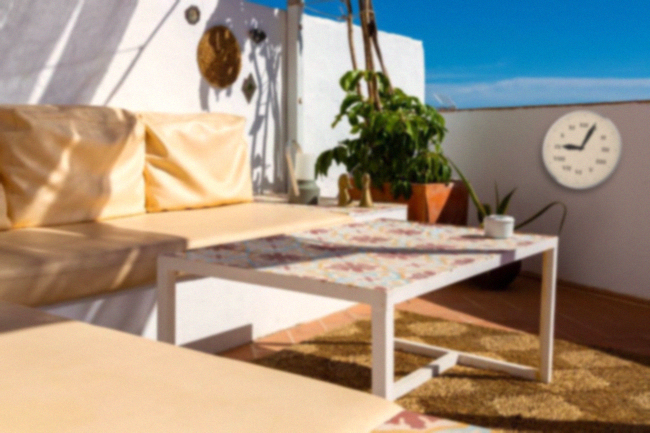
9.04
